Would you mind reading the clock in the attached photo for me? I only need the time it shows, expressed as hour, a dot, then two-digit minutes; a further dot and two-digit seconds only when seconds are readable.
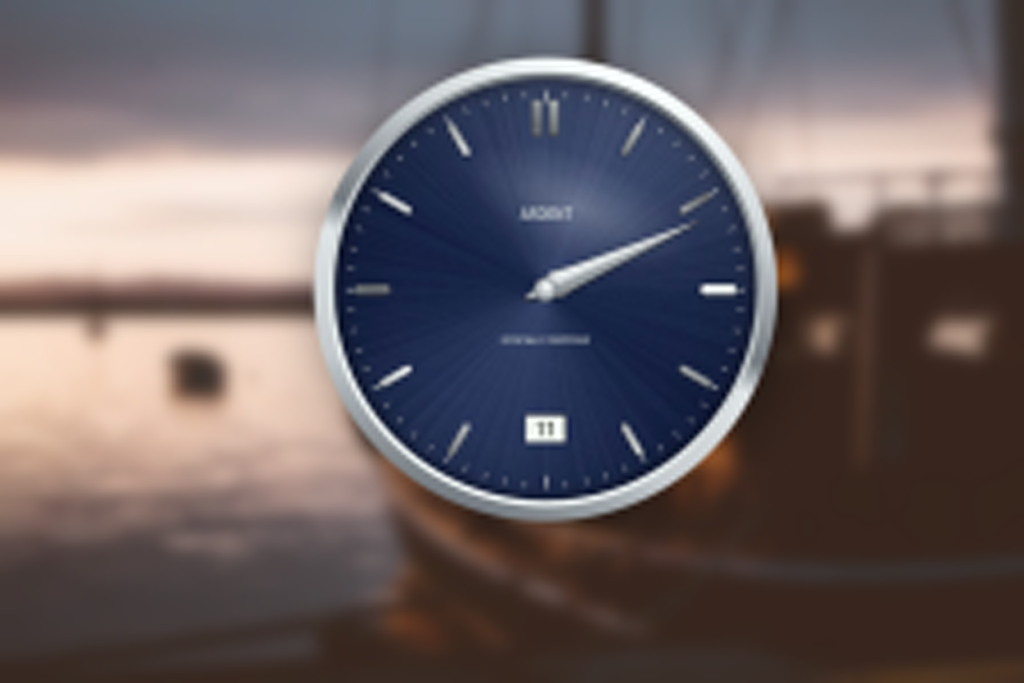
2.11
